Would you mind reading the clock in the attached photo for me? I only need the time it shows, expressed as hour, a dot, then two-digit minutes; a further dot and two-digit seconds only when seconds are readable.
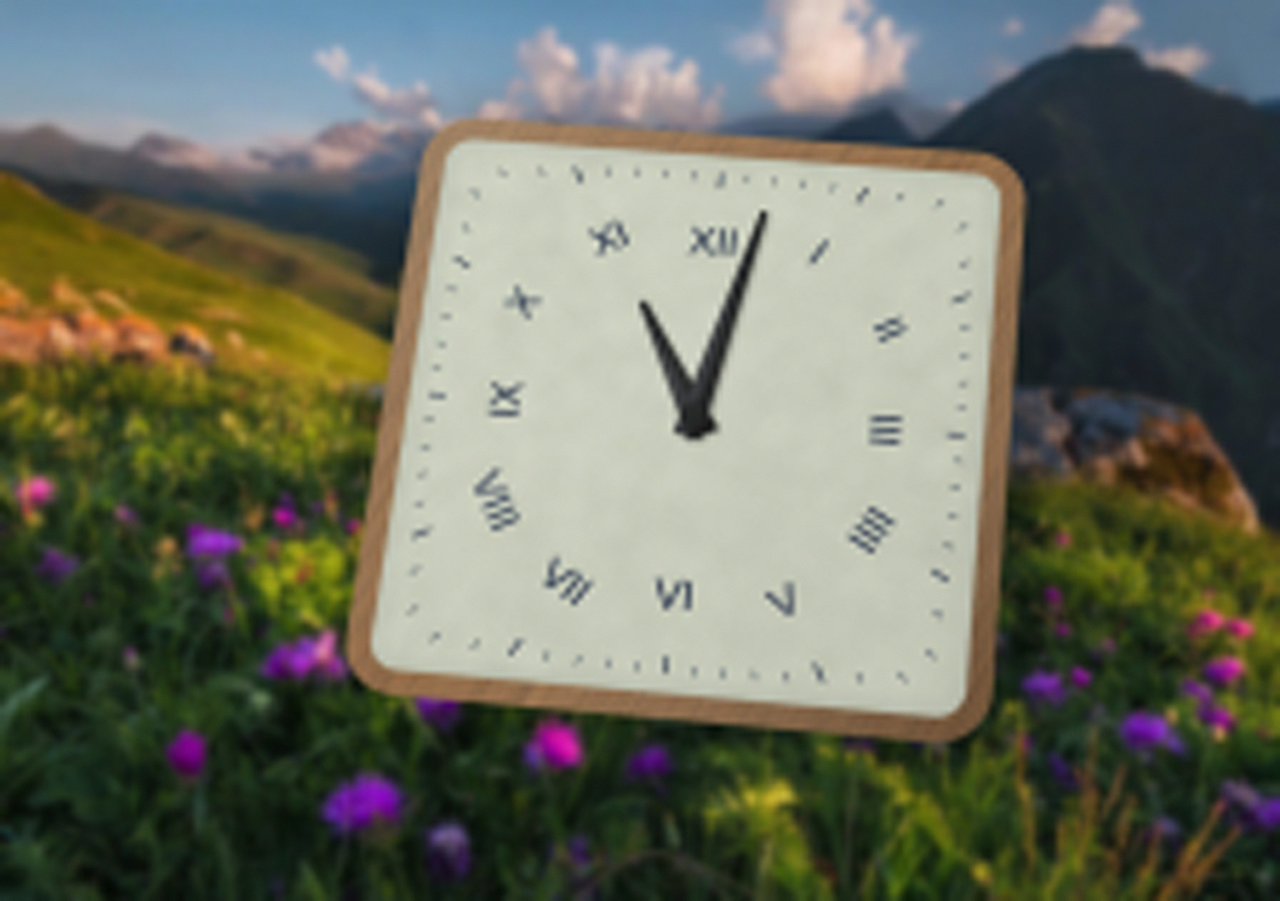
11.02
